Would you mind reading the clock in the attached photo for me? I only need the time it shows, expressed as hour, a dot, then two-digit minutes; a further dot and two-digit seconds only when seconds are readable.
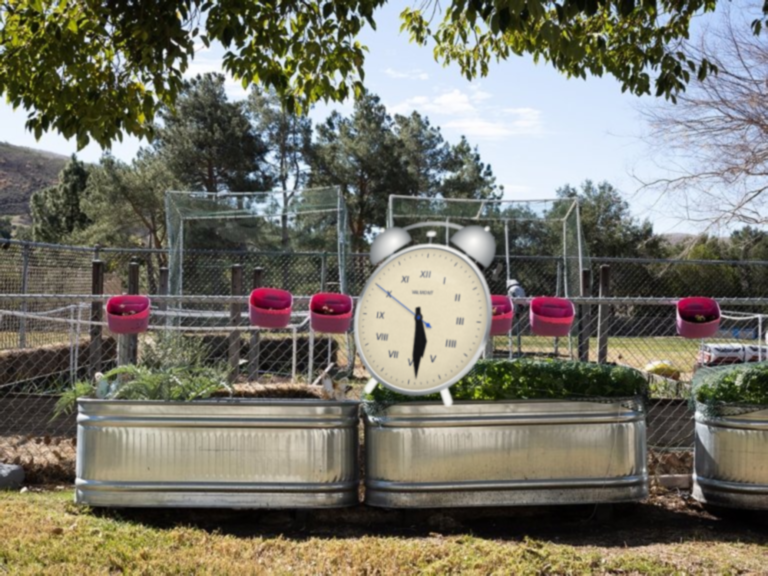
5.28.50
